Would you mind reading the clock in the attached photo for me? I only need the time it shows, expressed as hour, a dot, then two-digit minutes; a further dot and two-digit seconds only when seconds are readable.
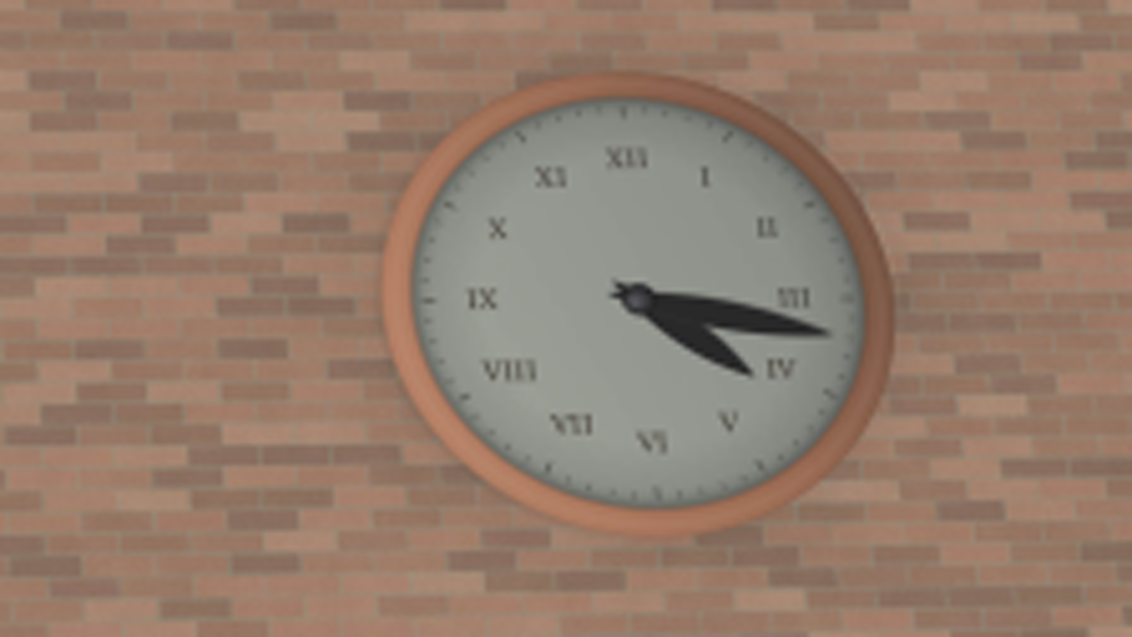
4.17
